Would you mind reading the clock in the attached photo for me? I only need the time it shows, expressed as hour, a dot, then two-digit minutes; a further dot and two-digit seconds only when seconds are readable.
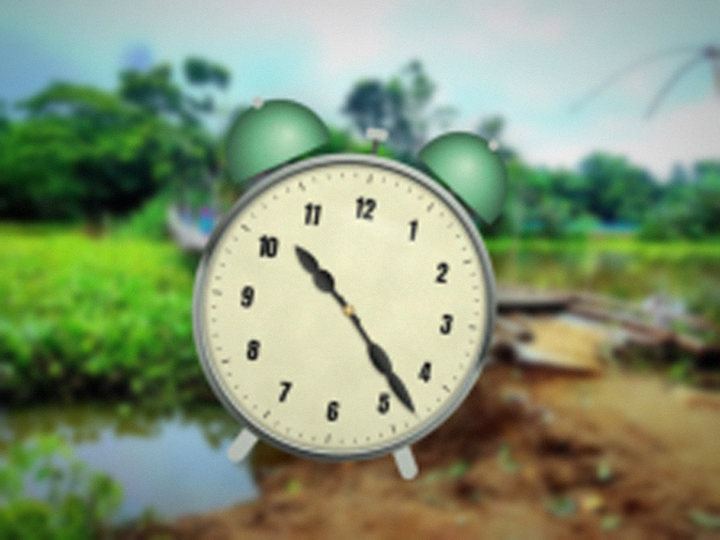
10.23
